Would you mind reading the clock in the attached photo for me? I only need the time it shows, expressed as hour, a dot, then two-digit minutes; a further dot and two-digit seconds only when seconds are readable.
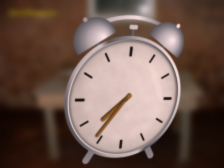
7.36
